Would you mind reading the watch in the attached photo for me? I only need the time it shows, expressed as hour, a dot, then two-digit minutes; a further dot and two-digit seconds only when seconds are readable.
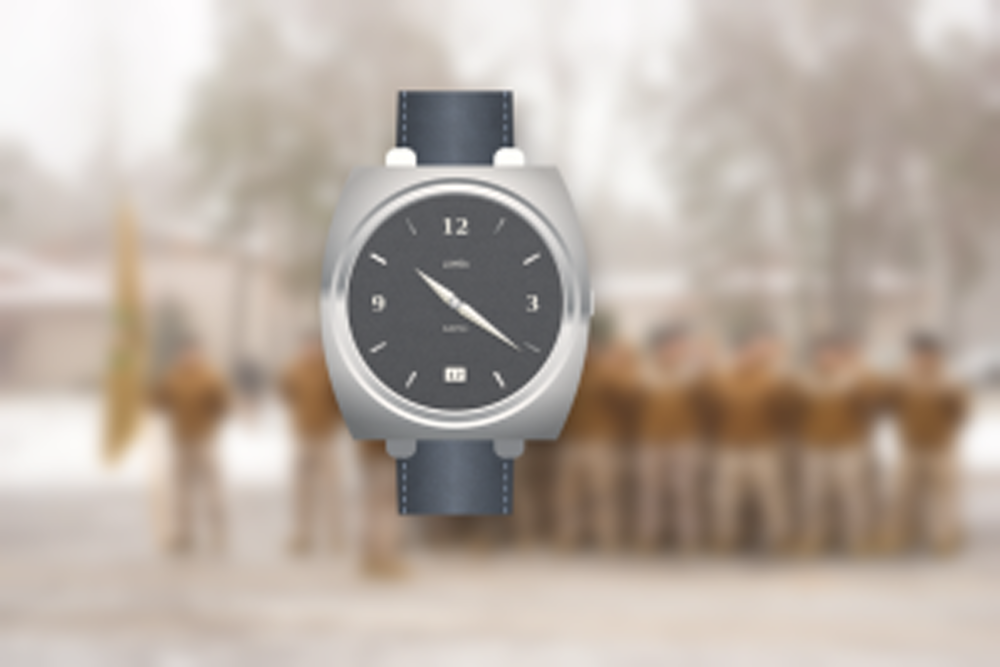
10.21
